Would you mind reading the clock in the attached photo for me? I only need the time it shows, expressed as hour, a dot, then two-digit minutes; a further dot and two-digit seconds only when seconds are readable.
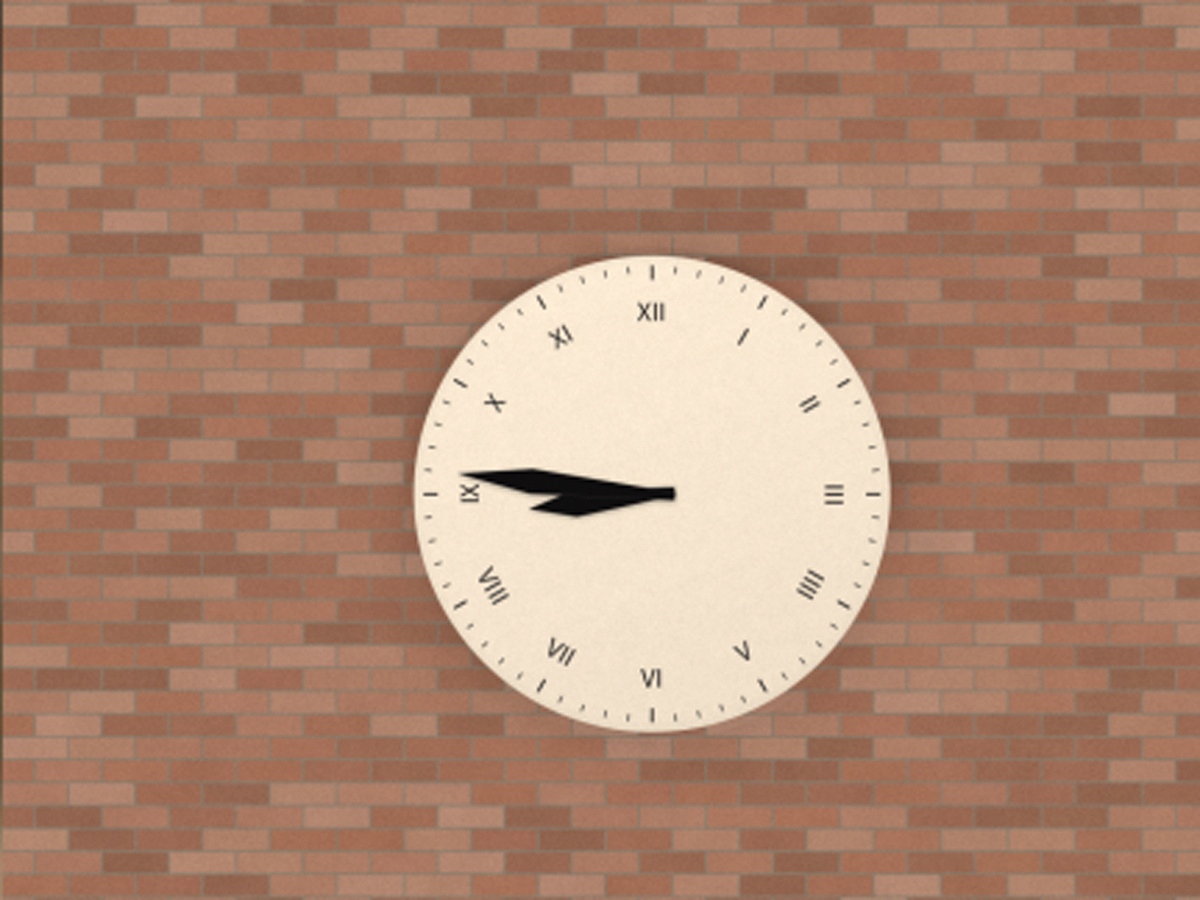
8.46
